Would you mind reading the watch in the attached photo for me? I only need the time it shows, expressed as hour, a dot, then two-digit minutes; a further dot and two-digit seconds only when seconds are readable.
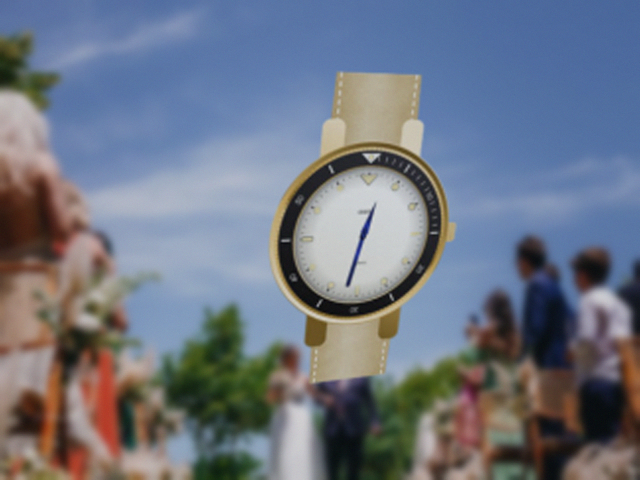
12.32
